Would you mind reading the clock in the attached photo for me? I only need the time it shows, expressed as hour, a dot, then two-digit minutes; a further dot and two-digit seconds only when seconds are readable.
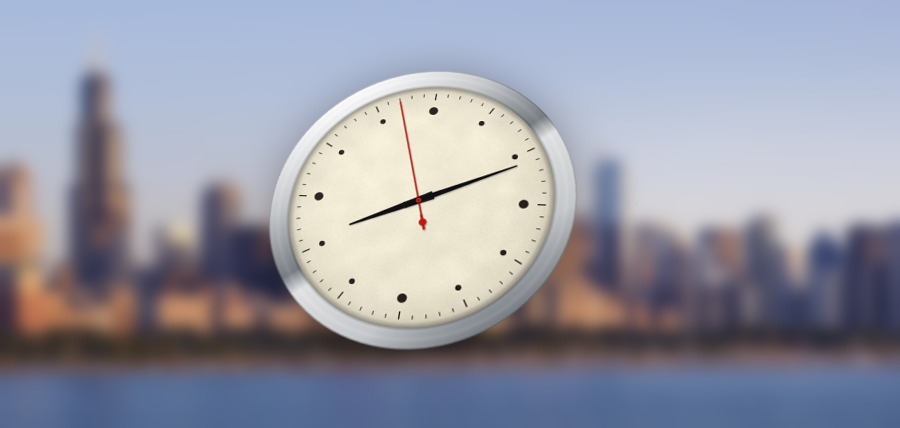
8.10.57
